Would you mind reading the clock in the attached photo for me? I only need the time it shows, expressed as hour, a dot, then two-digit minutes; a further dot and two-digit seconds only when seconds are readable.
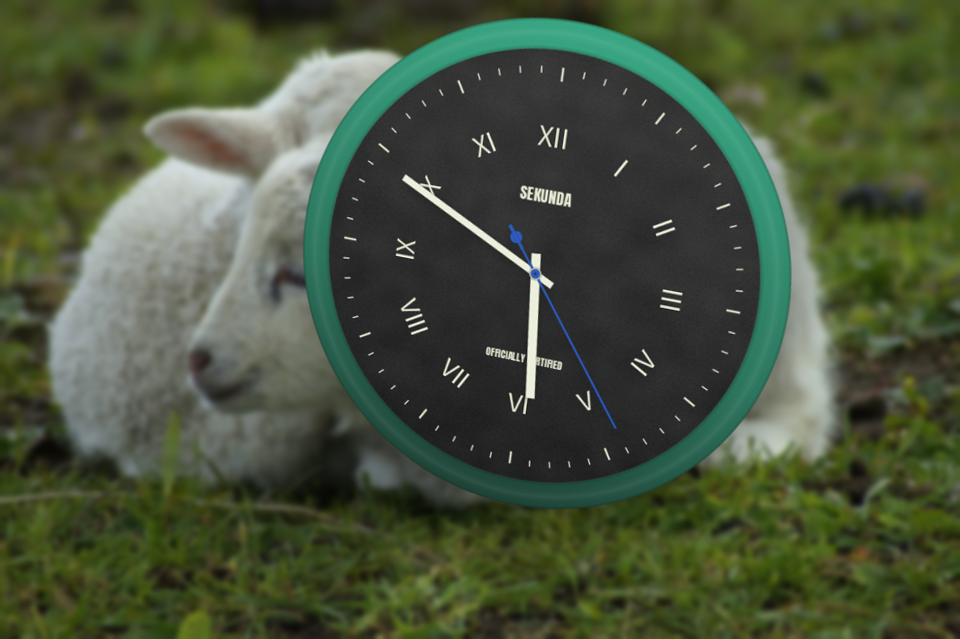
5.49.24
